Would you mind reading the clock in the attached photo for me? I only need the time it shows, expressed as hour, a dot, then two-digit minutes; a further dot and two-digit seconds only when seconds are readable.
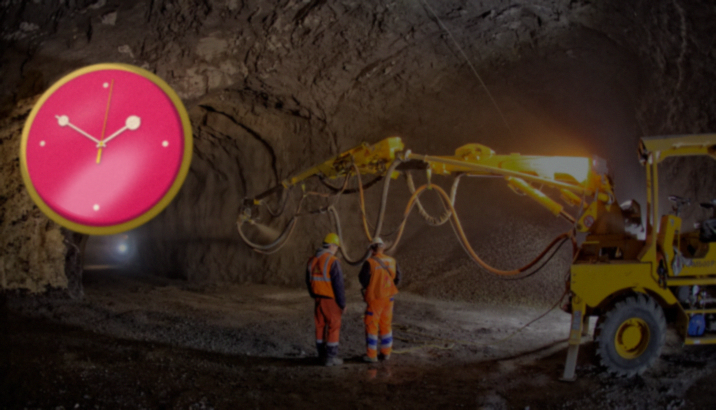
1.50.01
